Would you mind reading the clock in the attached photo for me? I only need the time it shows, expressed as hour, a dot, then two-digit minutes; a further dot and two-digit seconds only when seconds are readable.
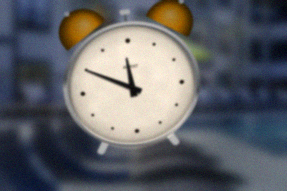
11.50
